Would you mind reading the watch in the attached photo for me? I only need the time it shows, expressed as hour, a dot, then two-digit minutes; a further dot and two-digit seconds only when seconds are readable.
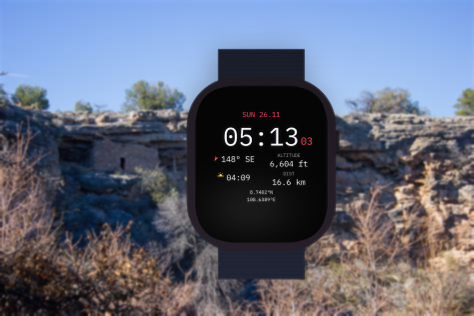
5.13.03
